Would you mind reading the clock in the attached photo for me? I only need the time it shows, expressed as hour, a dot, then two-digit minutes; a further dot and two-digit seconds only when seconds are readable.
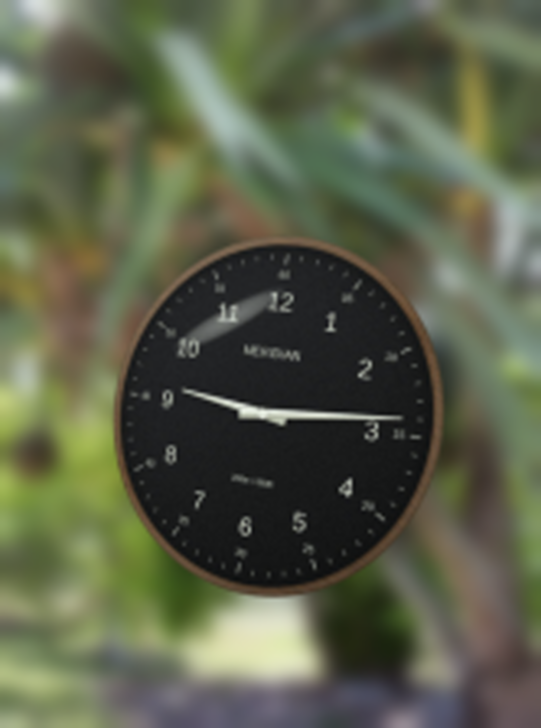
9.14
